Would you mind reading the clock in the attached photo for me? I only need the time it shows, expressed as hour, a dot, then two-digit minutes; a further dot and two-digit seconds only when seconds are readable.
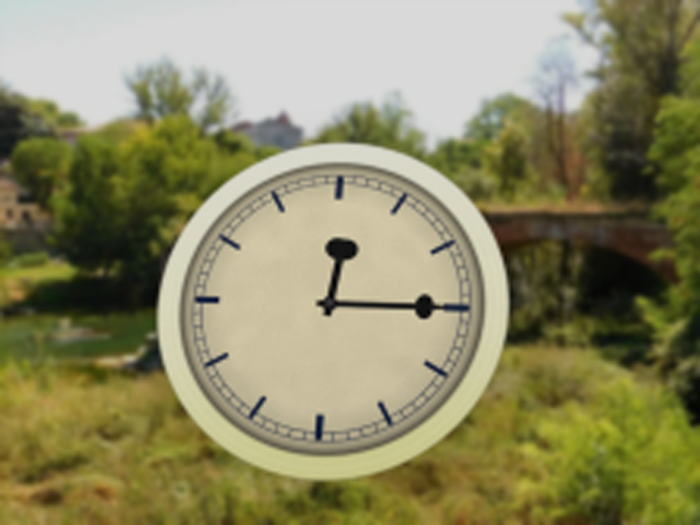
12.15
